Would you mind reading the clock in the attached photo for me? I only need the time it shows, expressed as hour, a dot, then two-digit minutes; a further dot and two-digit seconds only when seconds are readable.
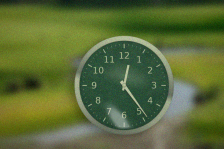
12.24
